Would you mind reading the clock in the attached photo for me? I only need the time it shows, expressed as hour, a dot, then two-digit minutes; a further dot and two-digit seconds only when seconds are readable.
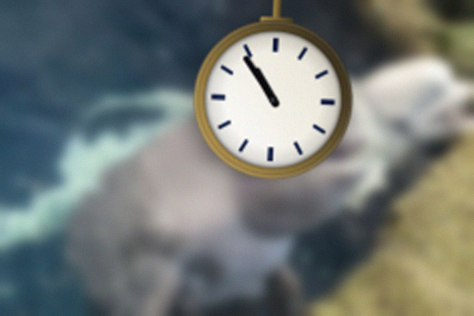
10.54
